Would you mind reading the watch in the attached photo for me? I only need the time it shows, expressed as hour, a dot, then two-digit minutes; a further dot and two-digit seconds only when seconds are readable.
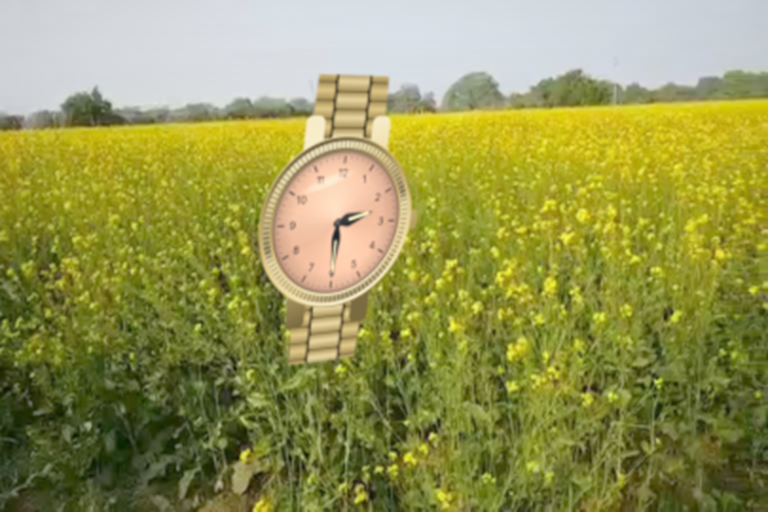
2.30
